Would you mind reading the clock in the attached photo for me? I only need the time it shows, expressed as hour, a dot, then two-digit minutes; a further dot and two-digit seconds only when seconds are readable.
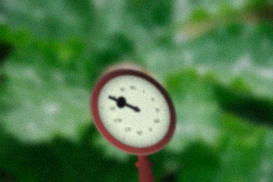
9.49
